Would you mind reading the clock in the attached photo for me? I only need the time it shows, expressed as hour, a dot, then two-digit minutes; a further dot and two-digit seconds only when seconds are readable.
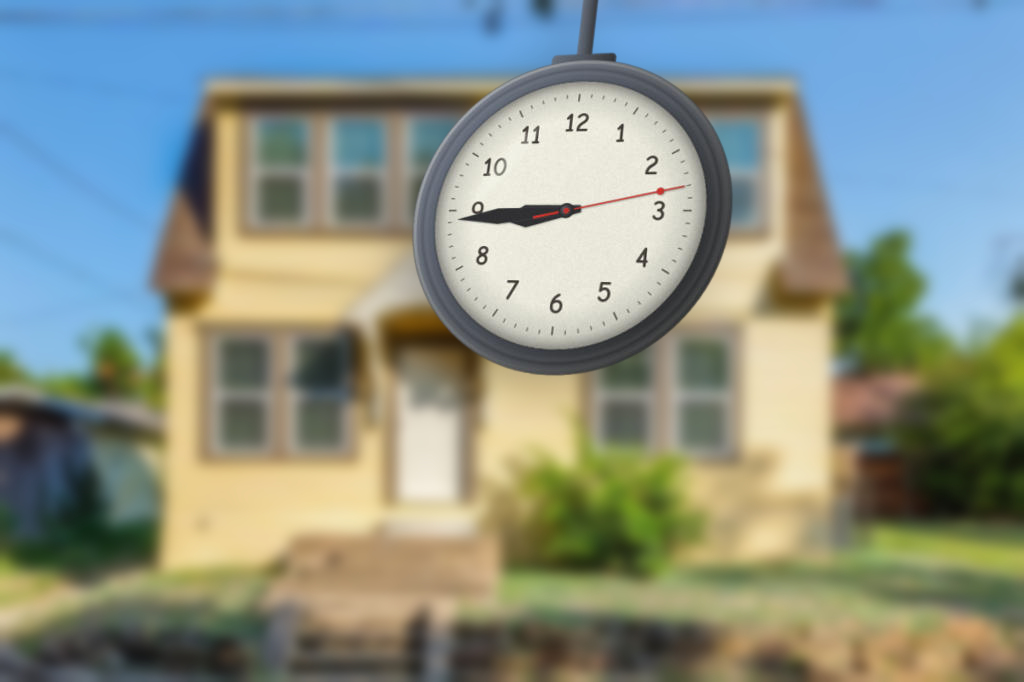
8.44.13
